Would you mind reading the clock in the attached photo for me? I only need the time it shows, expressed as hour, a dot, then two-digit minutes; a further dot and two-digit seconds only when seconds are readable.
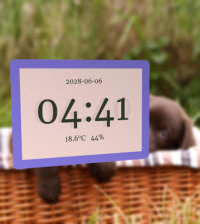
4.41
